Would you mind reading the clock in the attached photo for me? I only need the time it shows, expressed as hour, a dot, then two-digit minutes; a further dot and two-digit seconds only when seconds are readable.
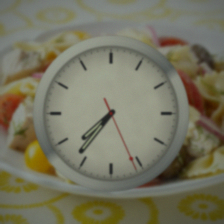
7.36.26
